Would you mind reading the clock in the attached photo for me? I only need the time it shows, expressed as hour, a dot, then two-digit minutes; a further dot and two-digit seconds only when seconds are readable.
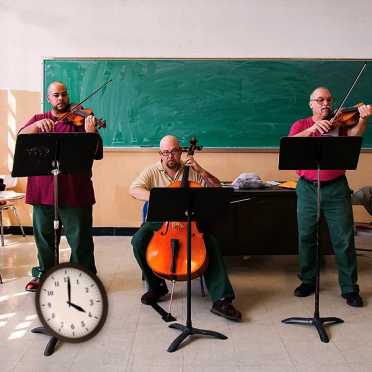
4.01
